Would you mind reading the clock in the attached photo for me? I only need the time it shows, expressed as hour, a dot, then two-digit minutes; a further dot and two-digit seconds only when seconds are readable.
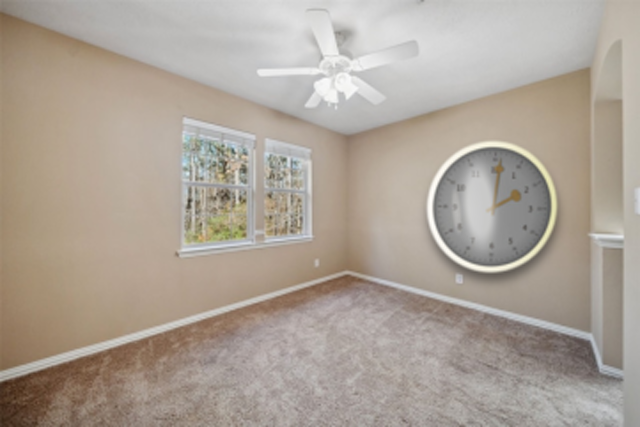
2.01
